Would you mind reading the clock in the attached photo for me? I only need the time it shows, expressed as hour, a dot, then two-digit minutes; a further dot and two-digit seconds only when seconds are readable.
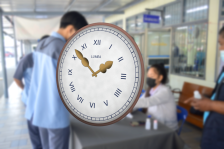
1.52
